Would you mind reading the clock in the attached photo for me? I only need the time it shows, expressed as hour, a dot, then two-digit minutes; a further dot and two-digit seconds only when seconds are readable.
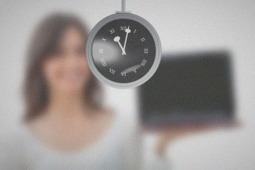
11.02
